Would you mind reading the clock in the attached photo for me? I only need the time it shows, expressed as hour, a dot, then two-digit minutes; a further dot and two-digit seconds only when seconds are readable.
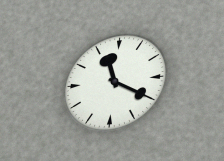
11.20
